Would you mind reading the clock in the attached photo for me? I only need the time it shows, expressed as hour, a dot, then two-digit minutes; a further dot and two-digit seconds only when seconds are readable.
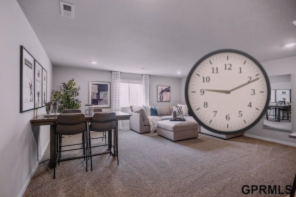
9.11
